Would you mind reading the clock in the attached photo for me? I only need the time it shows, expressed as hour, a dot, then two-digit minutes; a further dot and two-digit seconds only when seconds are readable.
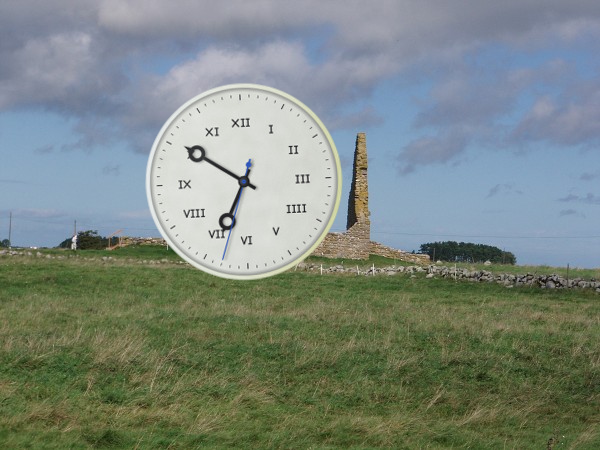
6.50.33
